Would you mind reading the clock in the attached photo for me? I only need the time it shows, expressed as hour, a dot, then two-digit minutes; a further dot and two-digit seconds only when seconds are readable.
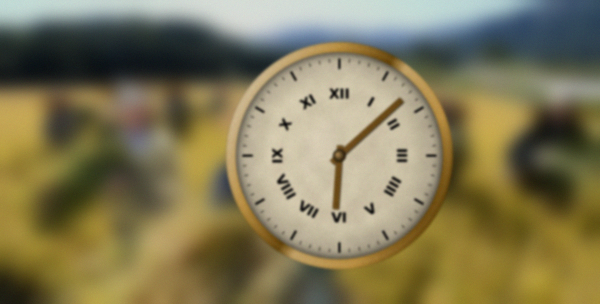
6.08
